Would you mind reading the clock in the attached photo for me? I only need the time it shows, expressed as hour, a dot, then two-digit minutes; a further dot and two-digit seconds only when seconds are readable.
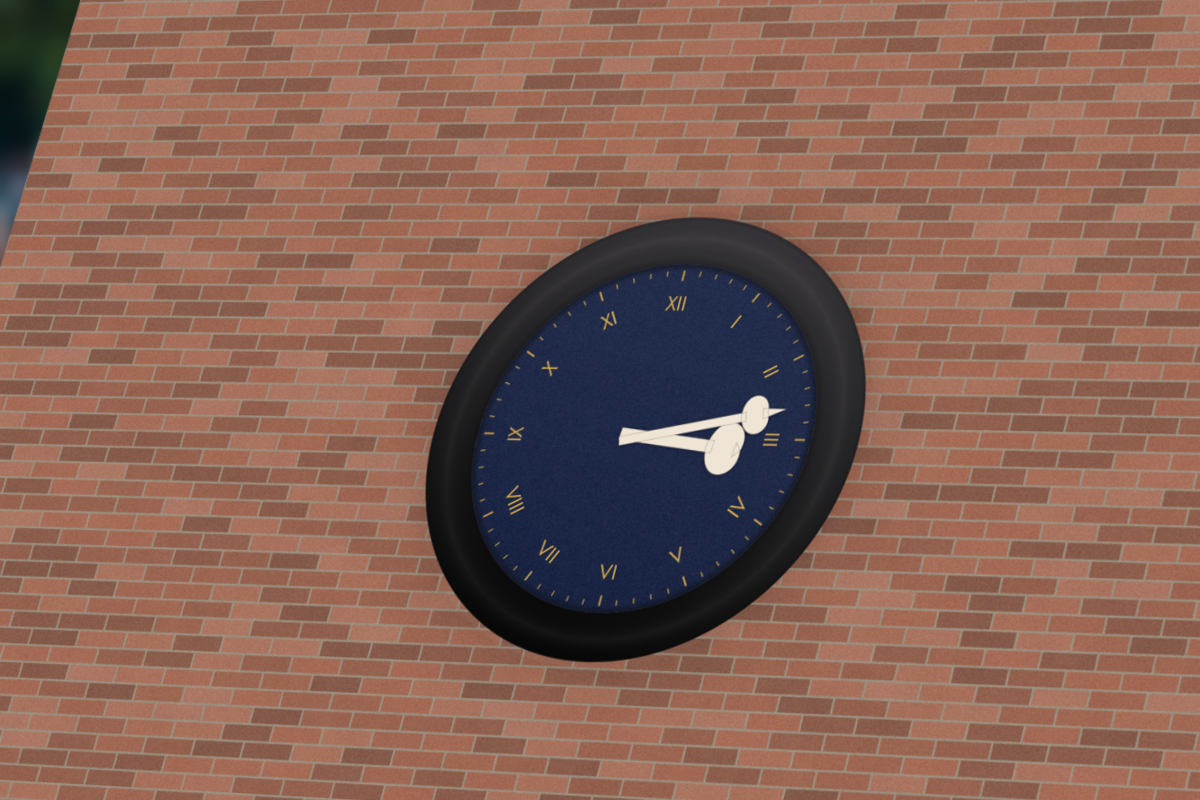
3.13
